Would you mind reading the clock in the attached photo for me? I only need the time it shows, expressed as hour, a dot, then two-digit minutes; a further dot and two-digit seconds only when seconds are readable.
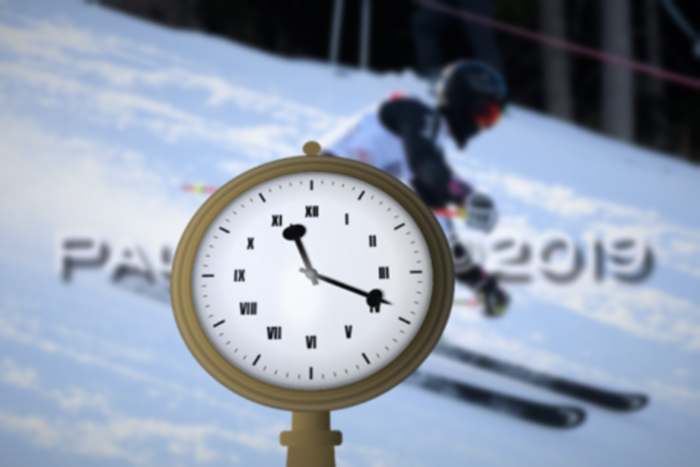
11.19
